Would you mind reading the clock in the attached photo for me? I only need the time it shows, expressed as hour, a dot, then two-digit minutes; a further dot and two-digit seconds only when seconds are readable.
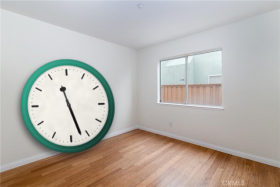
11.27
